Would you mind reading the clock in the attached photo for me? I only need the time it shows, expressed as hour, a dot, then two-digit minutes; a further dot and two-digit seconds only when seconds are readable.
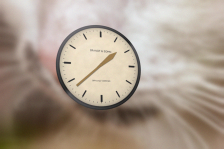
1.38
